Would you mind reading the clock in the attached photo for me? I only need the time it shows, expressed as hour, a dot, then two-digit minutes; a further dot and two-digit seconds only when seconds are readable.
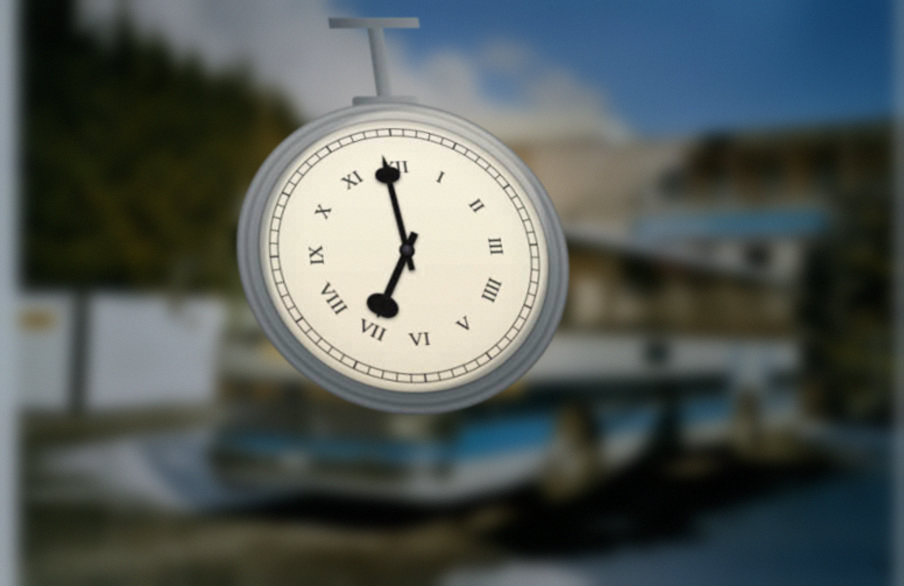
6.59
